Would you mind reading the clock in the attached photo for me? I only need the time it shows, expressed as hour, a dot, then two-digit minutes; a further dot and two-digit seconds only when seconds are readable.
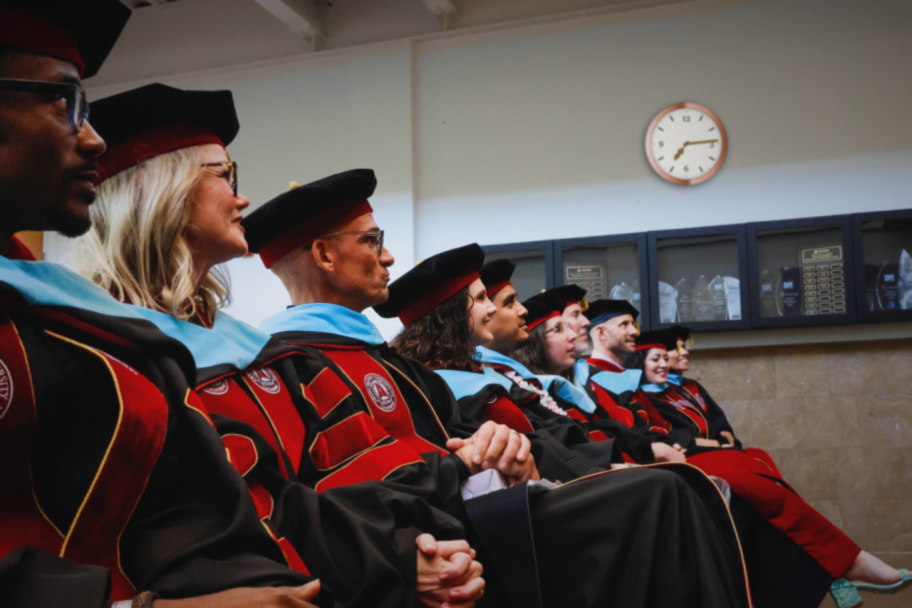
7.14
